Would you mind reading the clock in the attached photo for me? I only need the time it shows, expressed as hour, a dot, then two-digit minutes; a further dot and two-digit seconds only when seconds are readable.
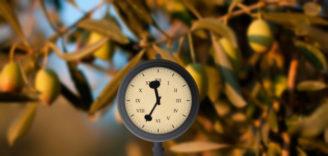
11.35
